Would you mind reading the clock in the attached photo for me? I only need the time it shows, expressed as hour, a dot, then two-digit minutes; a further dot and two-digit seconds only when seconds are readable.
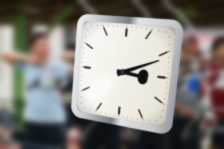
3.11
